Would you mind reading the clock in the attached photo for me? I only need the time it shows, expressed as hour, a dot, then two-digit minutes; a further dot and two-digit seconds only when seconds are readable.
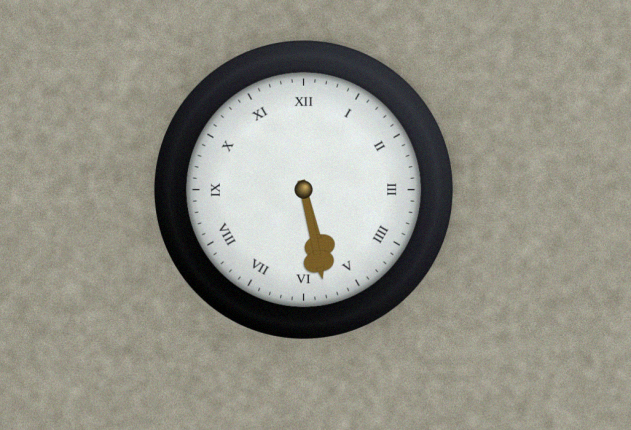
5.28
